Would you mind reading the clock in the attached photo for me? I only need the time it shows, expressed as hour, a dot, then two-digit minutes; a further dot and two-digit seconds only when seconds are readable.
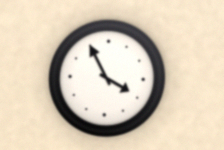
3.55
